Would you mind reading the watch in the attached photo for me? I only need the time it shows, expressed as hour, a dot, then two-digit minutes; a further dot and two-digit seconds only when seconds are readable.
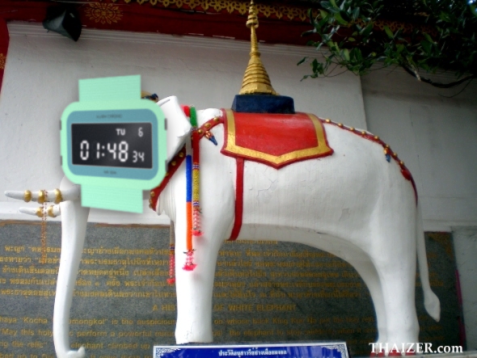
1.48
